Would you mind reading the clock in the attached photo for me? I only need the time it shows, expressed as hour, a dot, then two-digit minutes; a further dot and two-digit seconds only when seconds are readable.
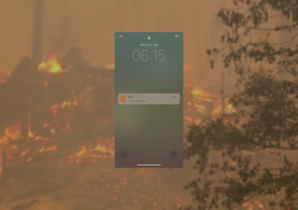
6.15
